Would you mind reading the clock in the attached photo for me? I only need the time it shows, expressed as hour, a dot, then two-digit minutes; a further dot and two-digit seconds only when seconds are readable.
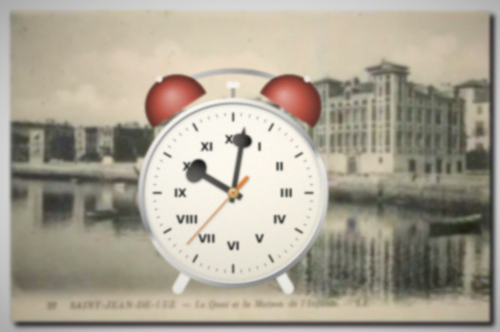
10.01.37
